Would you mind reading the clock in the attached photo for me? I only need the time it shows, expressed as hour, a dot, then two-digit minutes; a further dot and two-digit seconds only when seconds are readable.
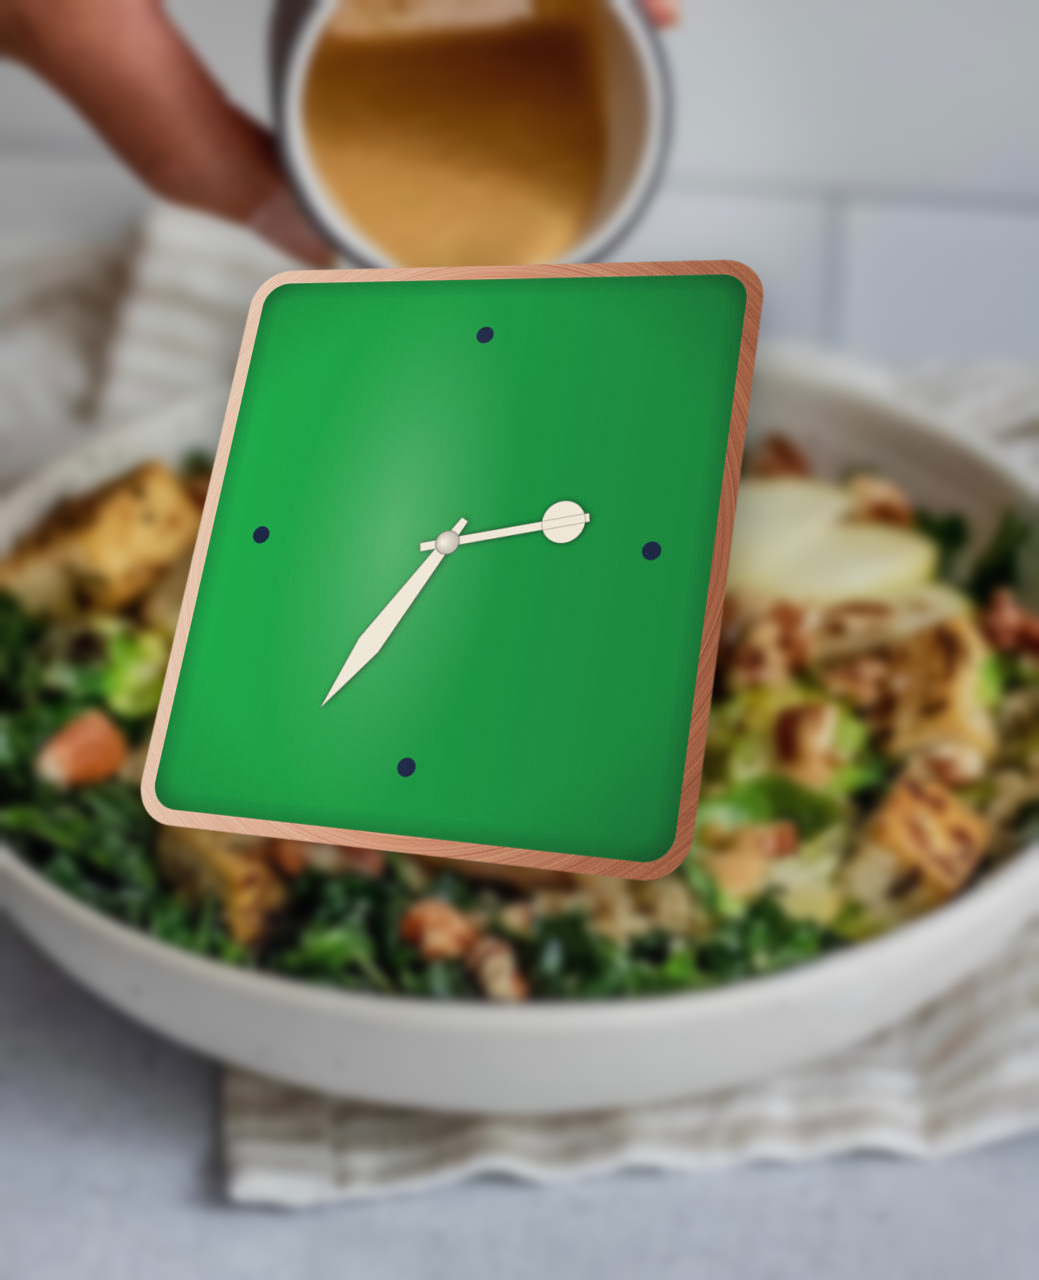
2.35
